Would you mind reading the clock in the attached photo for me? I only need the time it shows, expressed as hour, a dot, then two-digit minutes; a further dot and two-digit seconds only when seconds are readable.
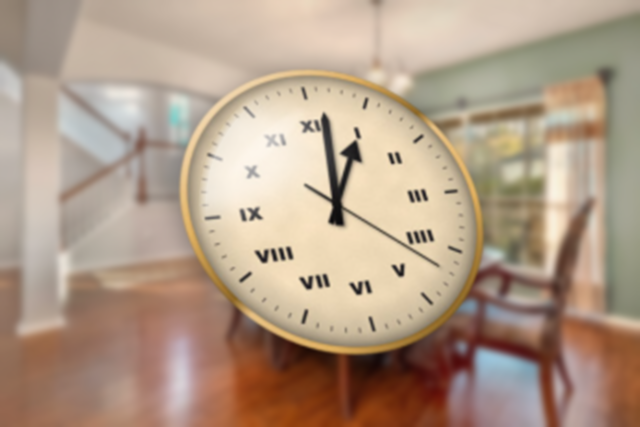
1.01.22
